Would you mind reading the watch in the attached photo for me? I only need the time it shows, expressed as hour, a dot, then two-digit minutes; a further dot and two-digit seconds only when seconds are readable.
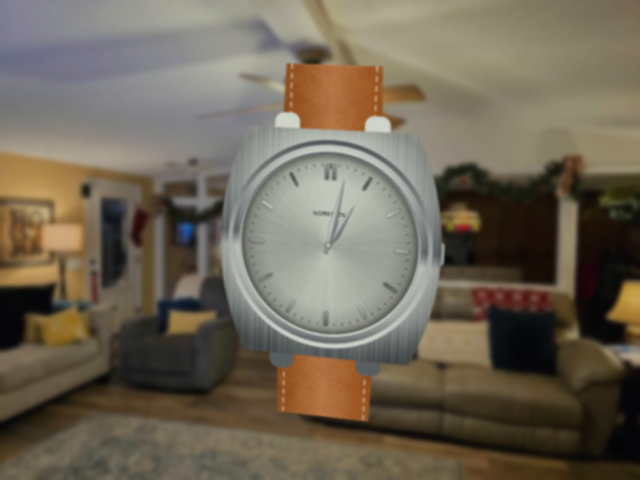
1.02
